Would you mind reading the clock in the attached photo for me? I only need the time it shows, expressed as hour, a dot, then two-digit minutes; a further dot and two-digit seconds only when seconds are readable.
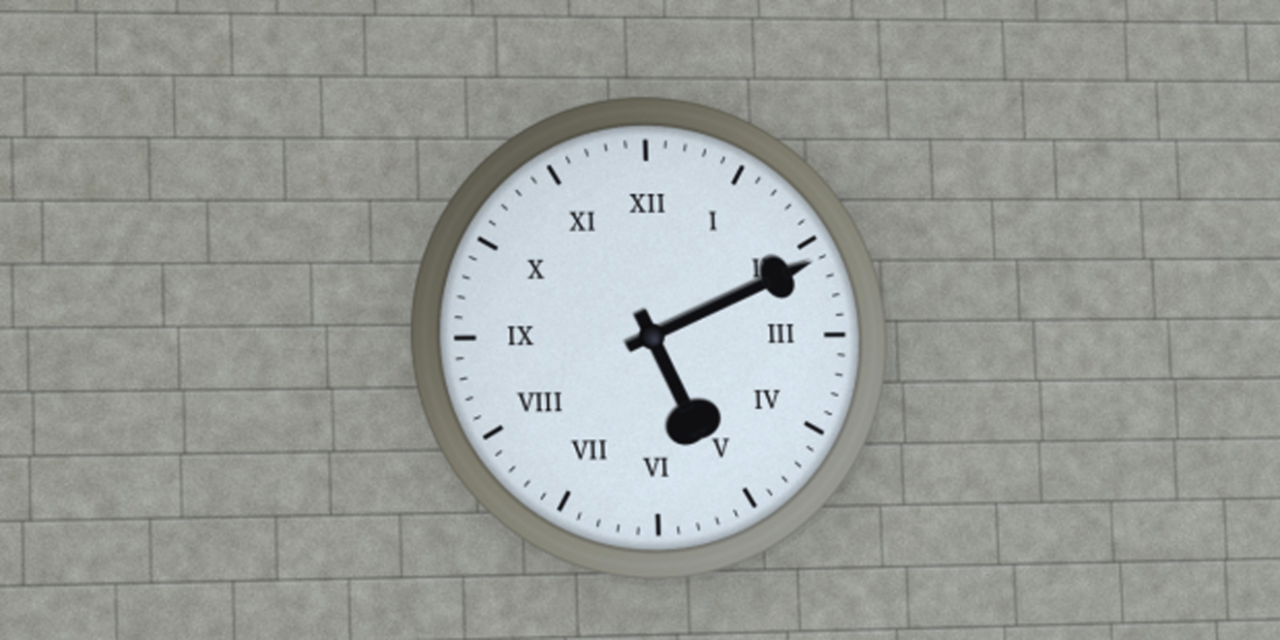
5.11
